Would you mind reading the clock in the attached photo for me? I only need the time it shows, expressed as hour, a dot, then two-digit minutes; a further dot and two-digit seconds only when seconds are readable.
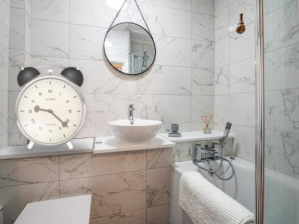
9.22
